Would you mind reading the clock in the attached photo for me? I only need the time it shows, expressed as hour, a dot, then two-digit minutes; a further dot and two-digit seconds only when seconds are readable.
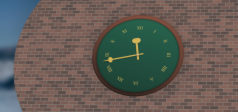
11.43
